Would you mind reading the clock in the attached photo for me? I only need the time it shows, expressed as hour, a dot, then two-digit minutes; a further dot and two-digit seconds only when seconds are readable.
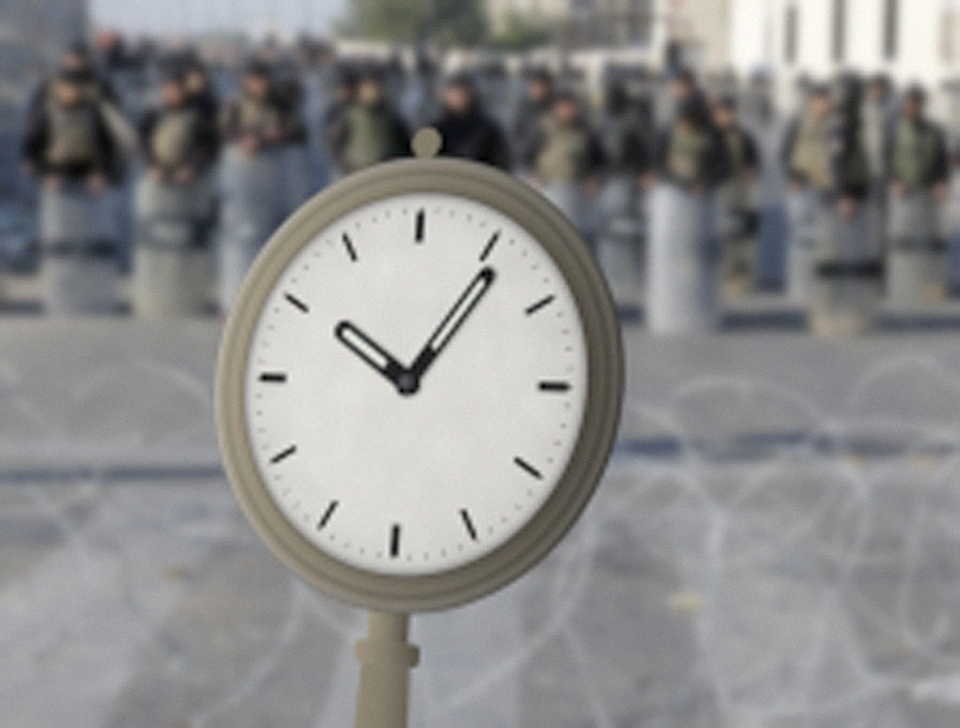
10.06
